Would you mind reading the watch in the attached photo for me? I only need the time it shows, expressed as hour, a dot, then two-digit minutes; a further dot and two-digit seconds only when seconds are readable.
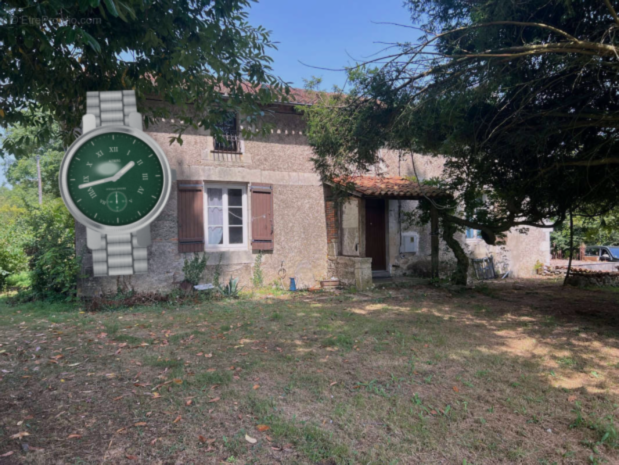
1.43
